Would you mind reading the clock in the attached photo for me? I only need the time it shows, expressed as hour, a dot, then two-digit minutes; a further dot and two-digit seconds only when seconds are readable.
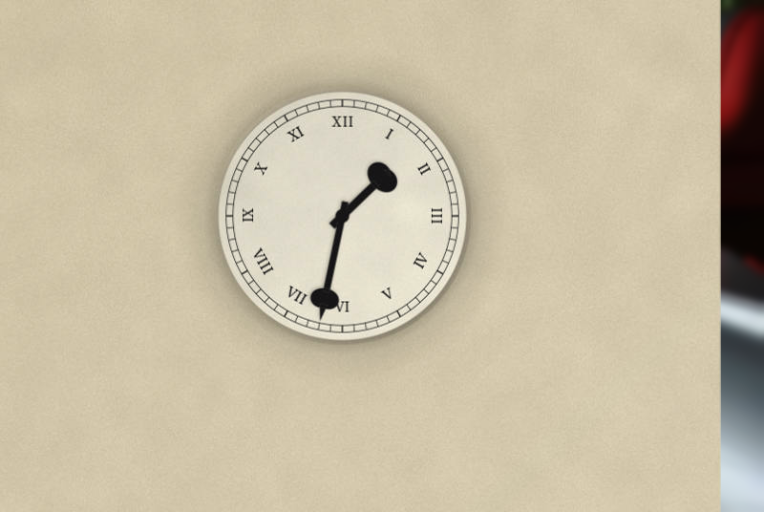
1.32
